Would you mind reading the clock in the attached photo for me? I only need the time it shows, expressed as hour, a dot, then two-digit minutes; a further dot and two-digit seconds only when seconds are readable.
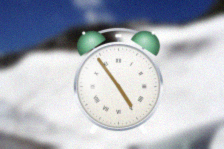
4.54
